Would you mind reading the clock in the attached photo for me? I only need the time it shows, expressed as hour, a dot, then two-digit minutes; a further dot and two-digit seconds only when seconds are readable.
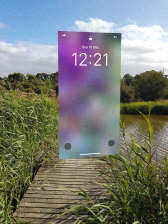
12.21
